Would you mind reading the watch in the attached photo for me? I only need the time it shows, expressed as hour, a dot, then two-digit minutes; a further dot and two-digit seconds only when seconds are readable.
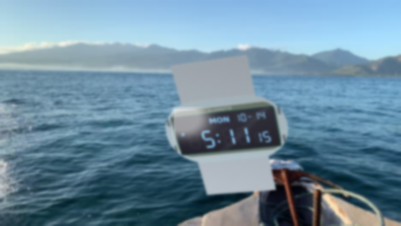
5.11.15
